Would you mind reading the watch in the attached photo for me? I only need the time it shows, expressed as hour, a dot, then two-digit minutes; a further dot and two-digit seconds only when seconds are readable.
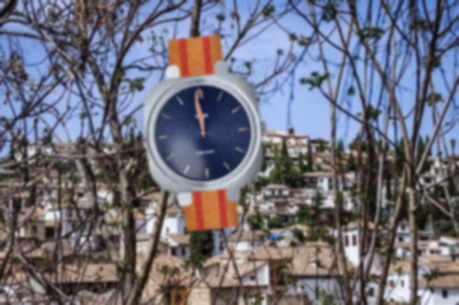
11.59
